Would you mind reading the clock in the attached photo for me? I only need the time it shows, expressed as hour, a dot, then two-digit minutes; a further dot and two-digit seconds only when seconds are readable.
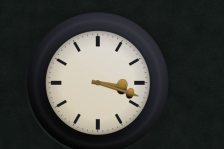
3.18
